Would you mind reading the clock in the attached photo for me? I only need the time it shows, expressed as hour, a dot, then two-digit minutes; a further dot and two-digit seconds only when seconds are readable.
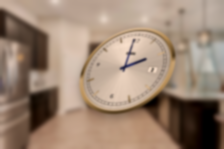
1.59
